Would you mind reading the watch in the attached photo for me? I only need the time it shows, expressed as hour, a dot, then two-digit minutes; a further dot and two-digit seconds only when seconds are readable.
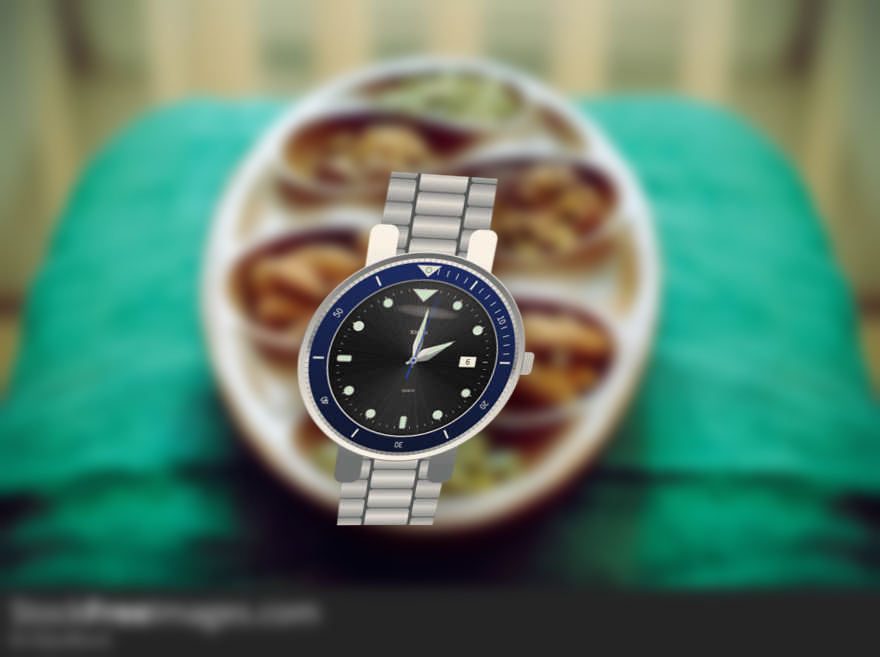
2.01.02
